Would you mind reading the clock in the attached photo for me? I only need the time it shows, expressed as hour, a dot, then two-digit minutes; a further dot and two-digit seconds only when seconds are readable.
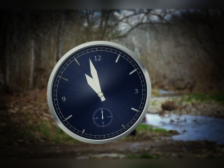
10.58
